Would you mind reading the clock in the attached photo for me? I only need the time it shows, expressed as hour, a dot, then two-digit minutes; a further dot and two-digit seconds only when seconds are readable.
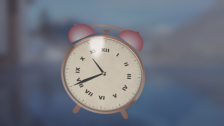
10.40
